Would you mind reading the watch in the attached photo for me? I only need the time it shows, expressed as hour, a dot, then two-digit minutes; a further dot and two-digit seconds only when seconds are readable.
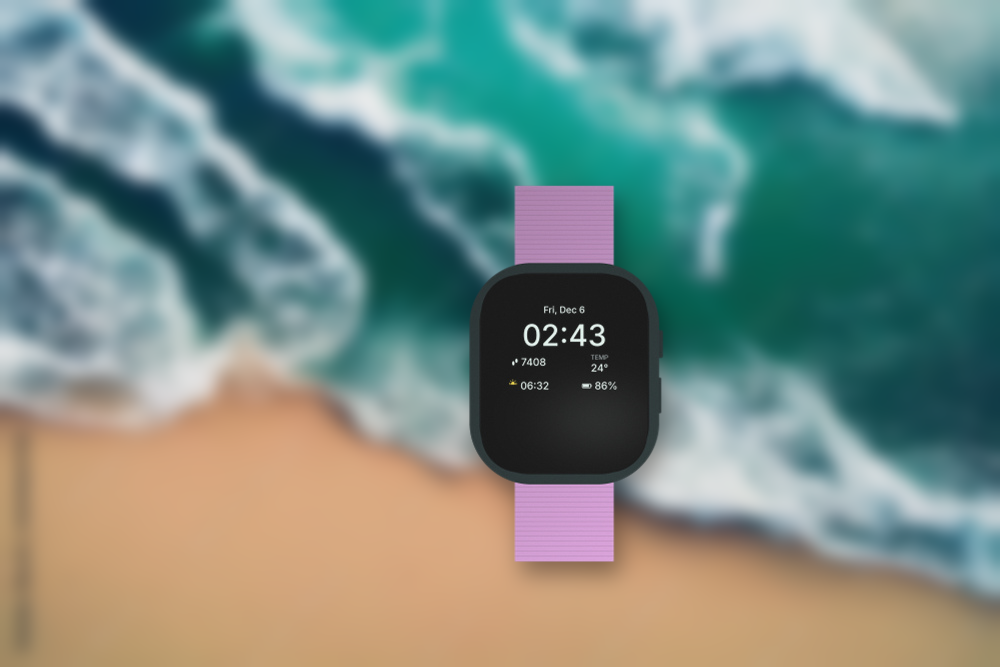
2.43
